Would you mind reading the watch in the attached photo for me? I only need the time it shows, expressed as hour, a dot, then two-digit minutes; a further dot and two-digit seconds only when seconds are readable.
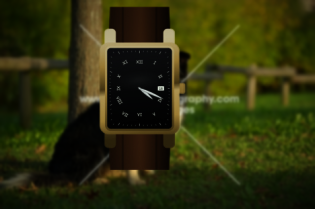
4.19
